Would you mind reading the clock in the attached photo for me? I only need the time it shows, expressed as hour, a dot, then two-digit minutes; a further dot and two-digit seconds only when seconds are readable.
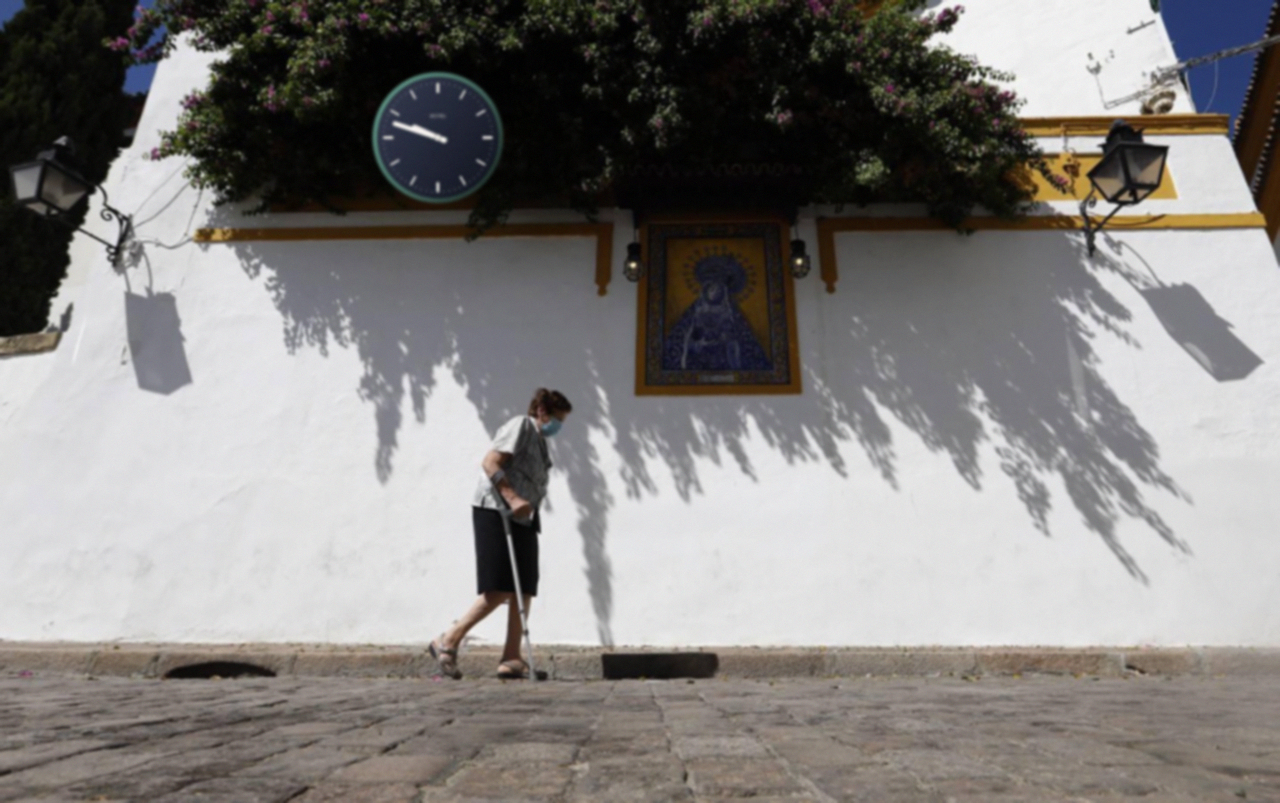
9.48
